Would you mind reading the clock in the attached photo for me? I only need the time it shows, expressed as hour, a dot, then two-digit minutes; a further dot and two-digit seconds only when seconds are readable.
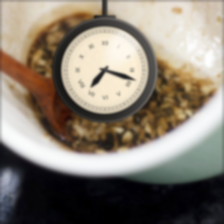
7.18
